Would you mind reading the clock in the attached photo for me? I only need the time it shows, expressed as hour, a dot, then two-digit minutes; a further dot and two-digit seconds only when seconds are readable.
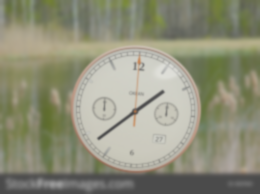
1.38
